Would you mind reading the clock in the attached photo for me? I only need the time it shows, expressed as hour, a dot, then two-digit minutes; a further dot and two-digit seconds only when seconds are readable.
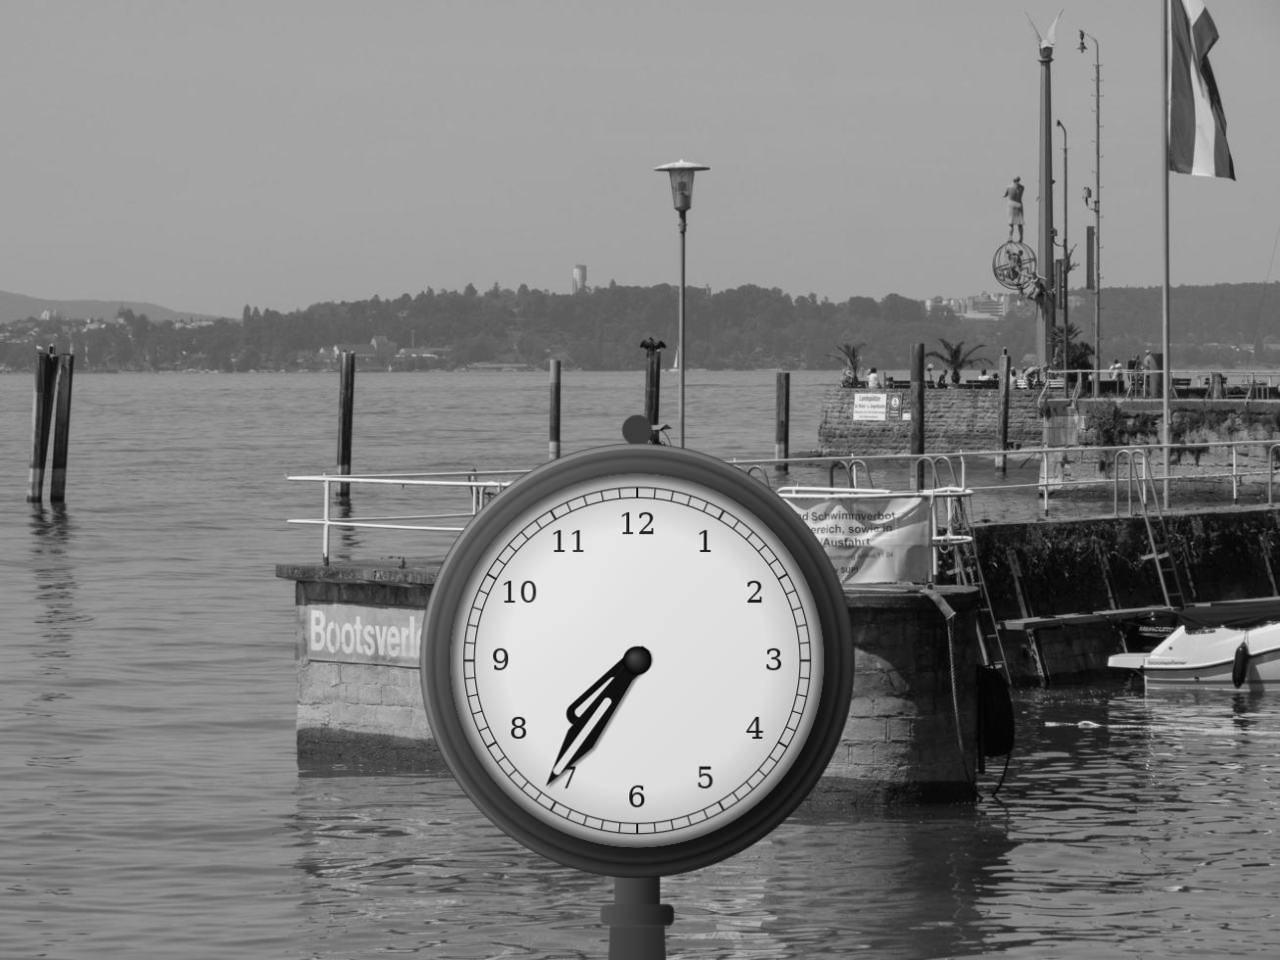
7.36
